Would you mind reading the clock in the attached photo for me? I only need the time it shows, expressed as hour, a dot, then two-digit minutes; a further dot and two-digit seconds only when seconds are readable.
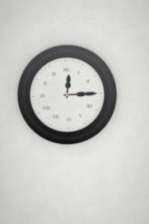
12.15
